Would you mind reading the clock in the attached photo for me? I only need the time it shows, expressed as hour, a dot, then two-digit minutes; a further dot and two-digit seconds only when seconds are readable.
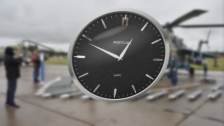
12.49
